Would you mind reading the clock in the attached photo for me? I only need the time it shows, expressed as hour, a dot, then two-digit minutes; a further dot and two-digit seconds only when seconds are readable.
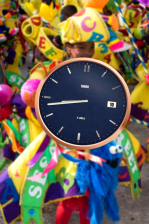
8.43
